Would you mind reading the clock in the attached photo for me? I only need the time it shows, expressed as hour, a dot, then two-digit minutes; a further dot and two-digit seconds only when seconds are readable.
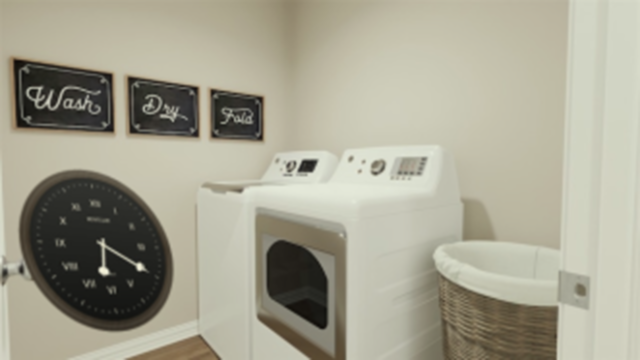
6.20
